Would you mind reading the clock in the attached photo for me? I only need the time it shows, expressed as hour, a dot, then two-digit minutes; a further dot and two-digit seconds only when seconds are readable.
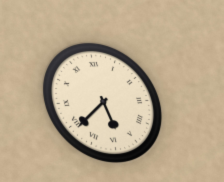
5.39
